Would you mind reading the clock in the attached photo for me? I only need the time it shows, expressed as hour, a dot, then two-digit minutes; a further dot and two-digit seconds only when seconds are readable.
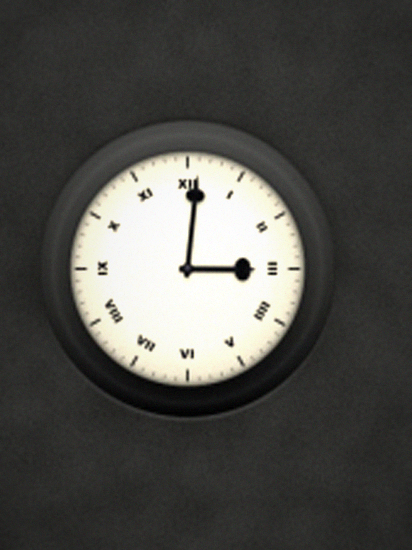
3.01
